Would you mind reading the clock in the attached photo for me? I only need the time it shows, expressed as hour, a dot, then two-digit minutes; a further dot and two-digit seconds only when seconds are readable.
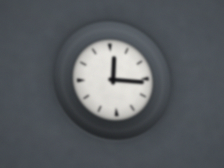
12.16
